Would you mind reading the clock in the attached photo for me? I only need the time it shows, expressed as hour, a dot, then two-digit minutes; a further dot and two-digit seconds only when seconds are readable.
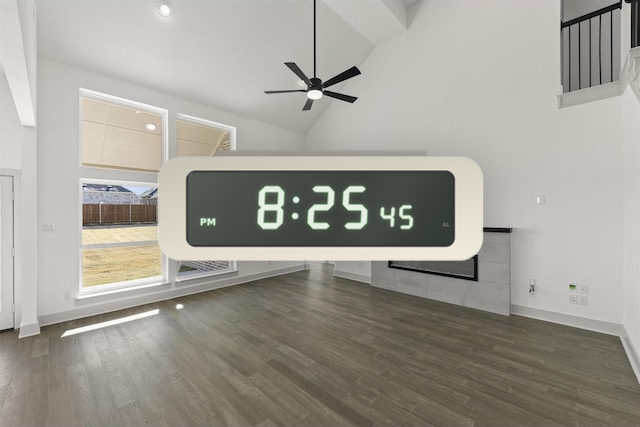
8.25.45
